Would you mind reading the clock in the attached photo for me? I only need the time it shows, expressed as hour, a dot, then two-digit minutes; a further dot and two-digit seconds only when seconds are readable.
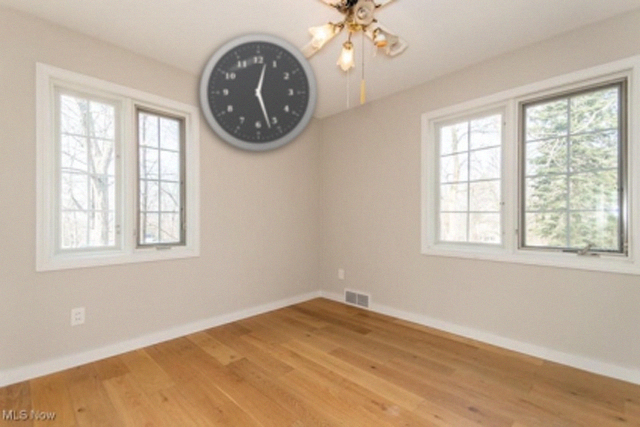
12.27
